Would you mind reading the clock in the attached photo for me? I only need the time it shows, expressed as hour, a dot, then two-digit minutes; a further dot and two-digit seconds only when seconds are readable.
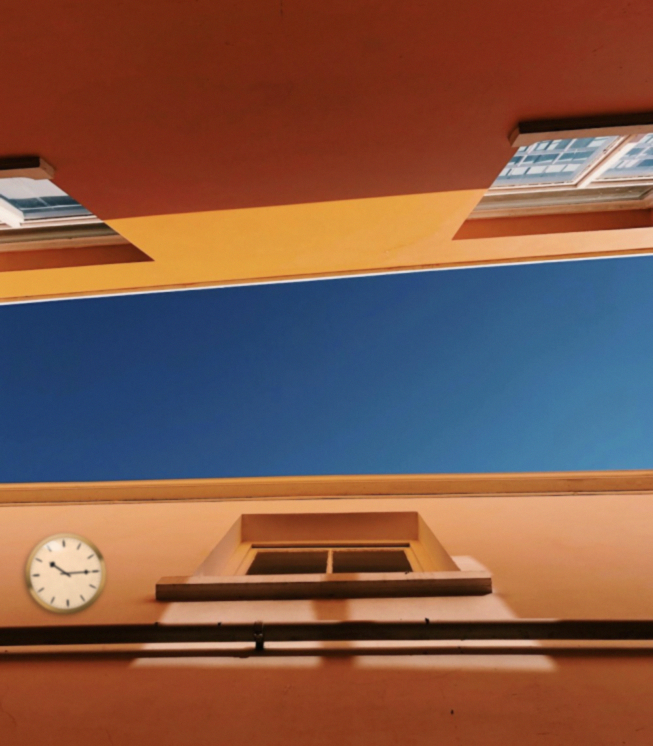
10.15
